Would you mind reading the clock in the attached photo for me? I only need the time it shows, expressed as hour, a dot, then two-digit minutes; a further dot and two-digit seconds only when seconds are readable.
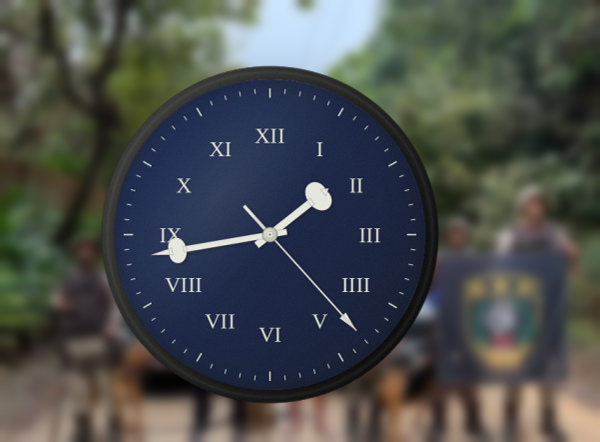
1.43.23
